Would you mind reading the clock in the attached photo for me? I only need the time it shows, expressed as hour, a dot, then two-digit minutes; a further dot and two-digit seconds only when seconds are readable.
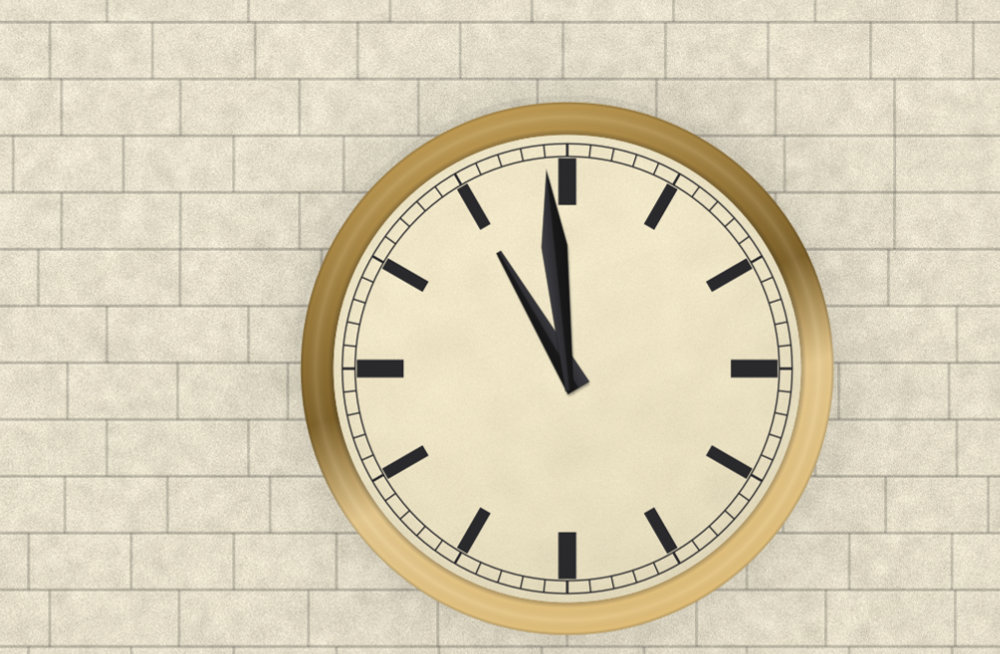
10.59
